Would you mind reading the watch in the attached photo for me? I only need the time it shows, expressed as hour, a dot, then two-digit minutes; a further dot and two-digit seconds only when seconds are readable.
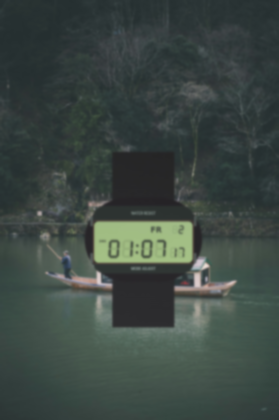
1.07
